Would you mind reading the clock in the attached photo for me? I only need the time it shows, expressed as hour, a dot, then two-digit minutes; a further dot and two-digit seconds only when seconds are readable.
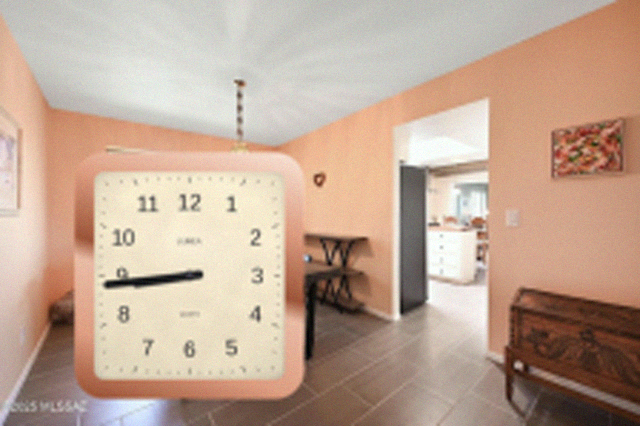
8.44
